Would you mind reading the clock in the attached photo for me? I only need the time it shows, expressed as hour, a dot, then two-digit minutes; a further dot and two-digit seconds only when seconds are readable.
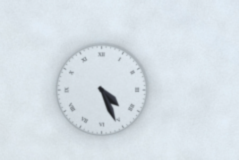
4.26
